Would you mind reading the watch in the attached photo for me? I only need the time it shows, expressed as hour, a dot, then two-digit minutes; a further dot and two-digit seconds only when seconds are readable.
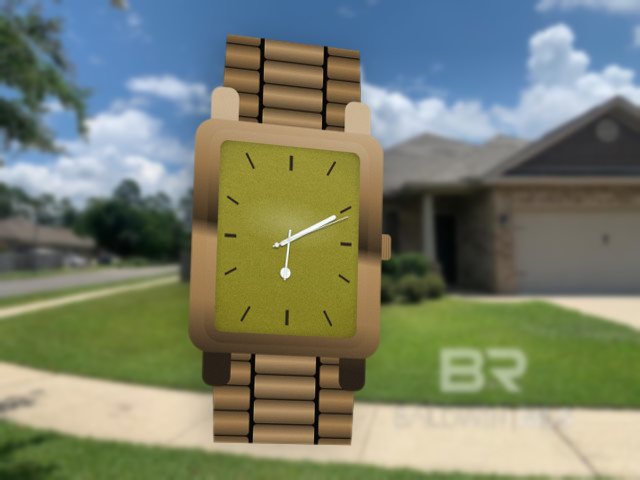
6.10.11
